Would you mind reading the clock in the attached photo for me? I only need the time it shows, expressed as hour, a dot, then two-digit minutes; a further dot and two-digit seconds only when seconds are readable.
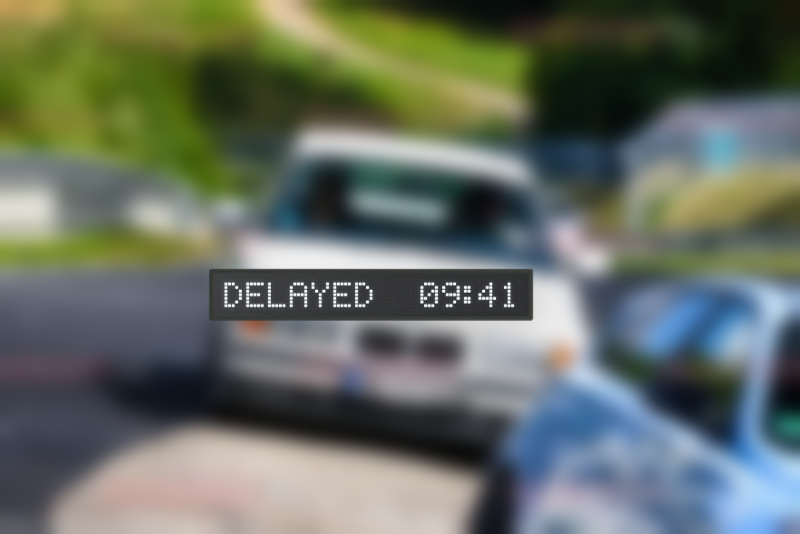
9.41
